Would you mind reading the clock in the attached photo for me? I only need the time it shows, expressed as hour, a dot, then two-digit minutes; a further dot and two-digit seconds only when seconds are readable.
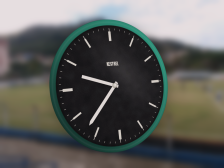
9.37
